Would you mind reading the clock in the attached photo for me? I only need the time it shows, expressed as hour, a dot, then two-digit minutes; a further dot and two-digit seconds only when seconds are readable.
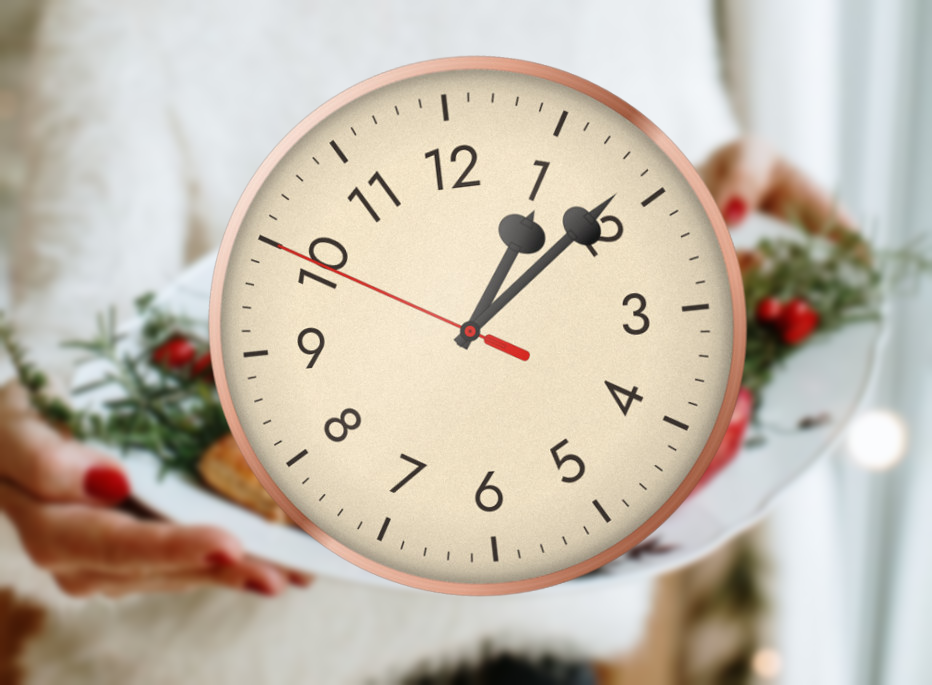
1.08.50
